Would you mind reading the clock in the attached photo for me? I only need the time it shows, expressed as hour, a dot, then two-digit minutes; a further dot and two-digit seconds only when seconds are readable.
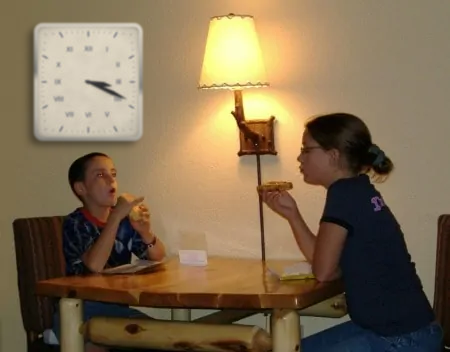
3.19
